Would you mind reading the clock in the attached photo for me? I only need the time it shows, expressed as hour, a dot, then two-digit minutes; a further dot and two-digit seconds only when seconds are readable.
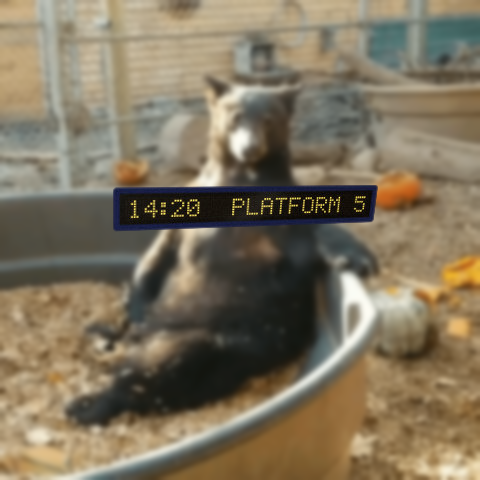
14.20
